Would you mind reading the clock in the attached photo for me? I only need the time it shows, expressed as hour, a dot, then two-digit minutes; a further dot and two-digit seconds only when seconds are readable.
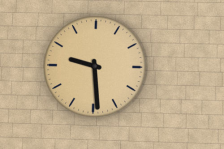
9.29
